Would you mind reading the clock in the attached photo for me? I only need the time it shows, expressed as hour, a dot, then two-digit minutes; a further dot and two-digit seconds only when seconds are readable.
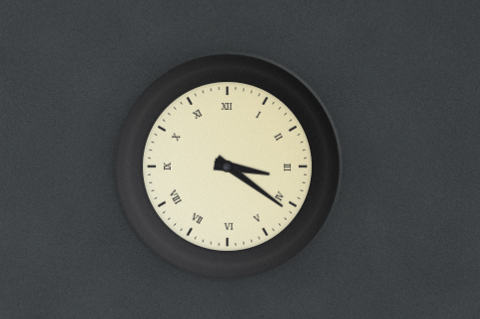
3.21
